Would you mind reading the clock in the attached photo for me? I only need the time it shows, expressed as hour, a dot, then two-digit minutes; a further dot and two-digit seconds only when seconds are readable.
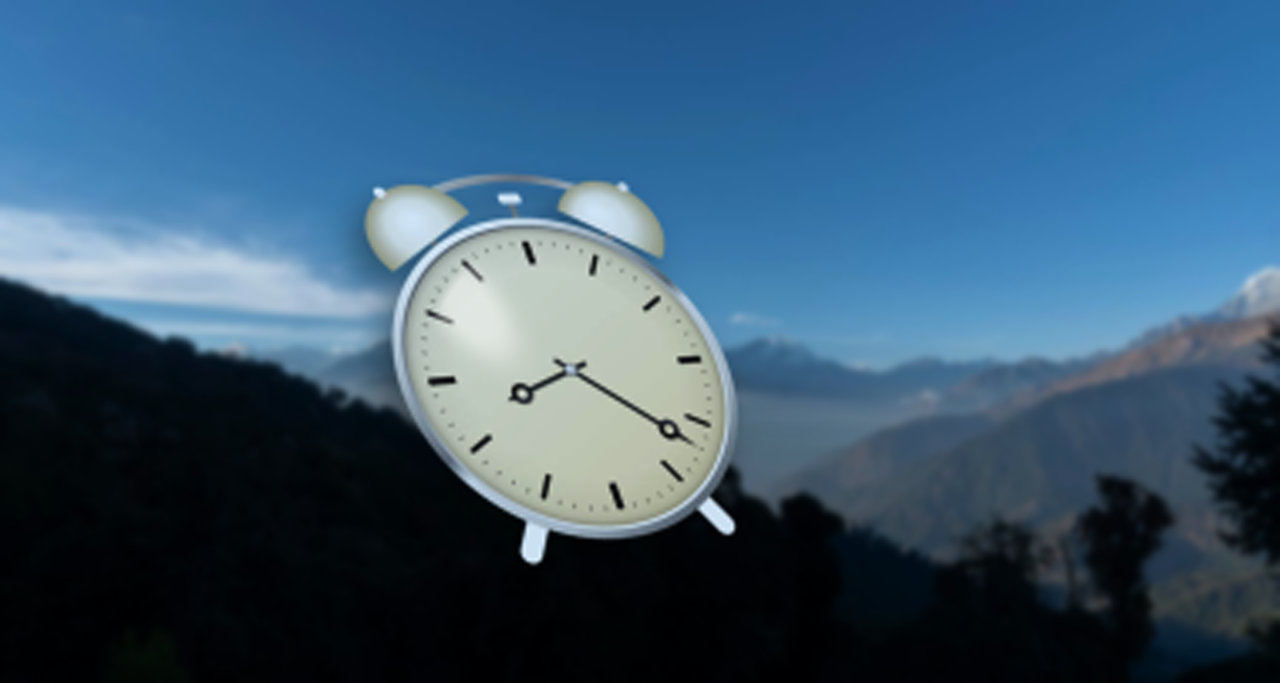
8.22
